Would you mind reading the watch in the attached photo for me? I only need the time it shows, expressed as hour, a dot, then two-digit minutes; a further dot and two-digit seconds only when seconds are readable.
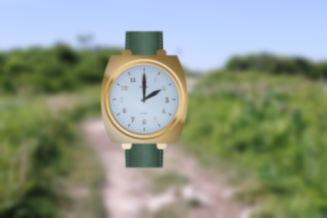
2.00
